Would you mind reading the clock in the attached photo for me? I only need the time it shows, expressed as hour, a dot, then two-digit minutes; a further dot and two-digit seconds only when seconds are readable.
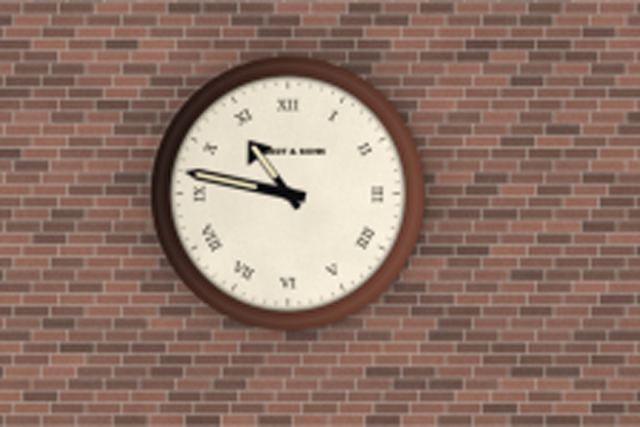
10.47
